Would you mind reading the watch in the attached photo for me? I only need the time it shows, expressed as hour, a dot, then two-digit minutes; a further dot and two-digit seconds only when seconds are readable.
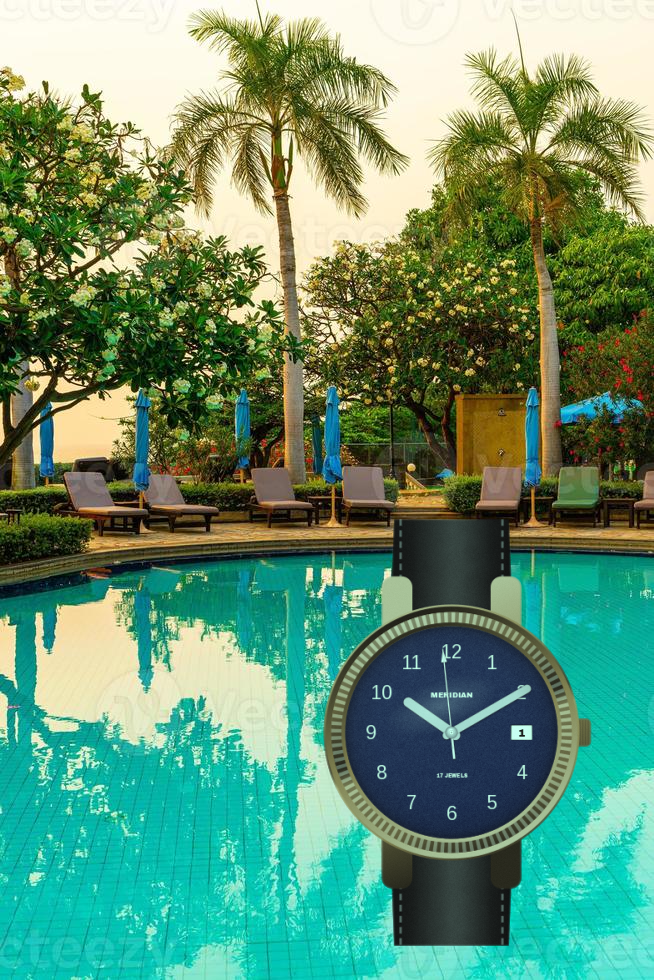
10.09.59
